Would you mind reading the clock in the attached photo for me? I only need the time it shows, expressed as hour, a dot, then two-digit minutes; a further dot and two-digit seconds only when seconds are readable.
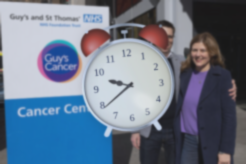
9.39
